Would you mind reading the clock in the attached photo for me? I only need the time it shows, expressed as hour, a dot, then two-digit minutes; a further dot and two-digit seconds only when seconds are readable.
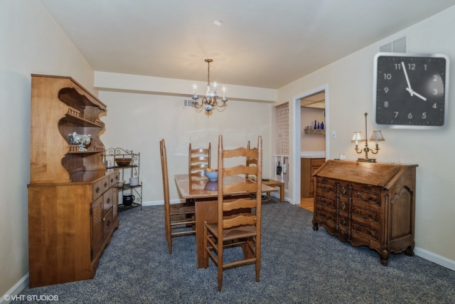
3.57
